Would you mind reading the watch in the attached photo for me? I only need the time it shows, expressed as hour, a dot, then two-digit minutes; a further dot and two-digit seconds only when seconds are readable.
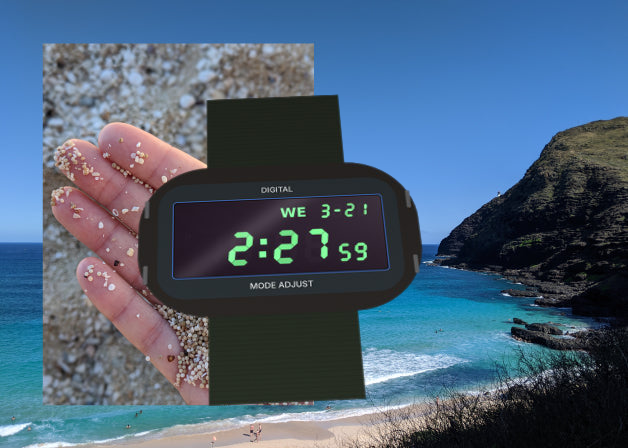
2.27.59
